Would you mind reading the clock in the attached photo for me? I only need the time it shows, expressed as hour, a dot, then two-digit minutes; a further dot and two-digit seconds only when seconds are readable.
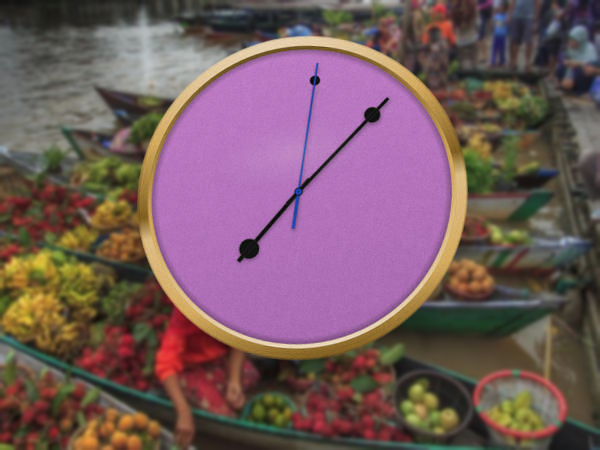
7.06.00
